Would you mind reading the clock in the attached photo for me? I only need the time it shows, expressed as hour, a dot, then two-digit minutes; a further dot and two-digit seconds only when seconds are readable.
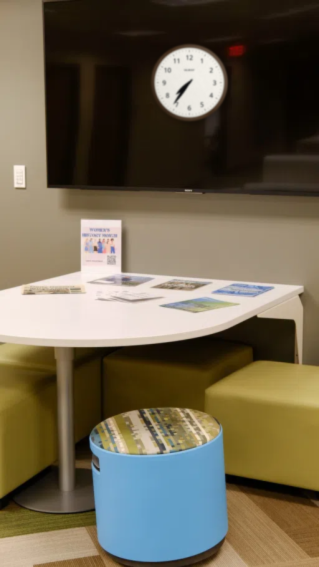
7.36
